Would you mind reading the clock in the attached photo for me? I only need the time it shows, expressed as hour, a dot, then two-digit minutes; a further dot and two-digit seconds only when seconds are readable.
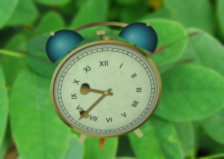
9.38
